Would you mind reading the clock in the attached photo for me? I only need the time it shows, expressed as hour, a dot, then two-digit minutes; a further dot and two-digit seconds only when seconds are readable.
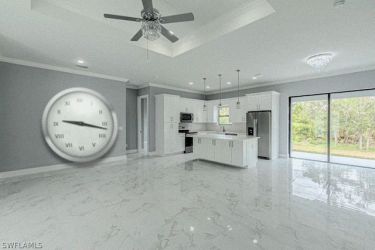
9.17
